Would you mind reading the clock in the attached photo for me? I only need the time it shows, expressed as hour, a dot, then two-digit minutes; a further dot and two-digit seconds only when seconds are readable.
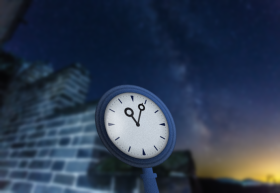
11.04
